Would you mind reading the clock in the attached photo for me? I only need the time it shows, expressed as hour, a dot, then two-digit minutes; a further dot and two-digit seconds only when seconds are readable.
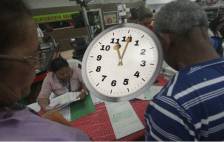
11.01
